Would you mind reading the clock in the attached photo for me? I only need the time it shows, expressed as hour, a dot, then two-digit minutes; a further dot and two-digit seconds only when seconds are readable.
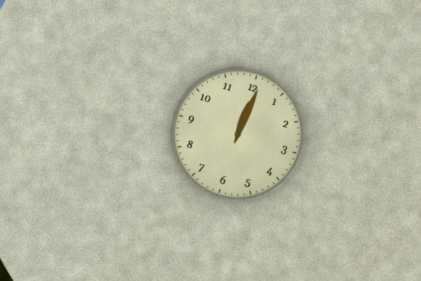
12.01
